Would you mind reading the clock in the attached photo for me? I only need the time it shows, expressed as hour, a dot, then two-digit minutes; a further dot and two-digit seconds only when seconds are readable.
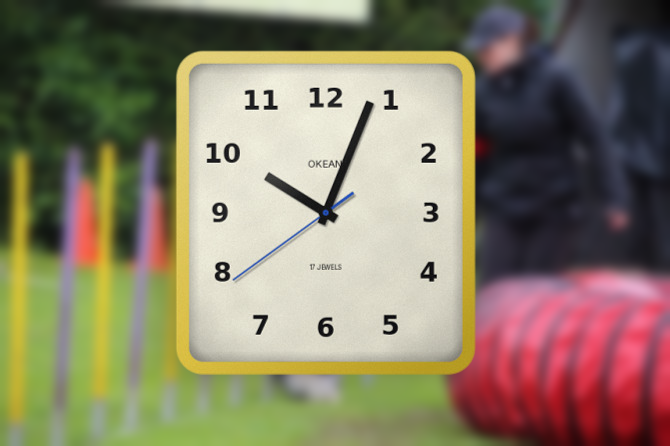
10.03.39
